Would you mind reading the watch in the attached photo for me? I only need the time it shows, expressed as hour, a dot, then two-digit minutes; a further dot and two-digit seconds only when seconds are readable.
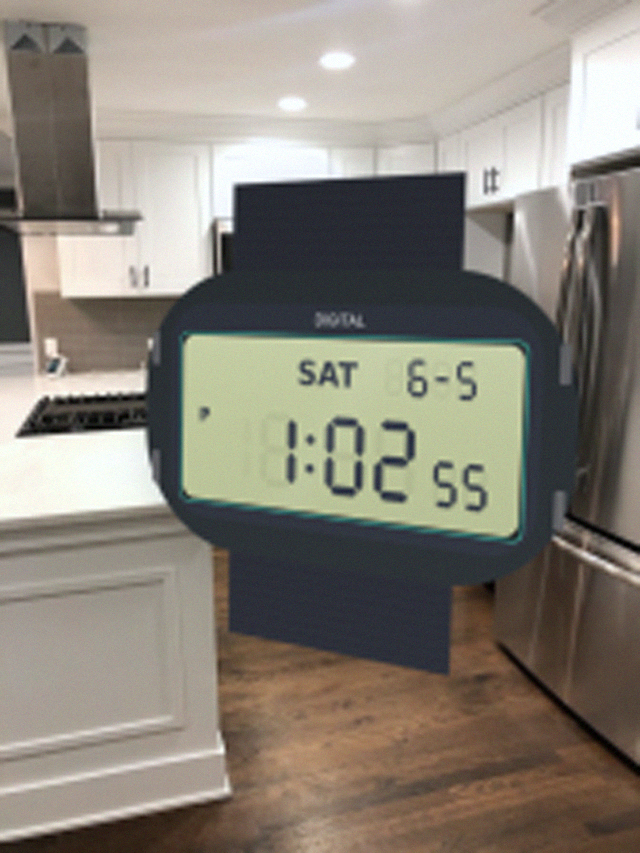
1.02.55
